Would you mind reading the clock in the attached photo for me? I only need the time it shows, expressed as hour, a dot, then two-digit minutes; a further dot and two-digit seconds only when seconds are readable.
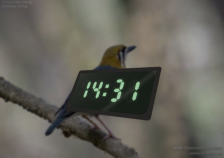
14.31
